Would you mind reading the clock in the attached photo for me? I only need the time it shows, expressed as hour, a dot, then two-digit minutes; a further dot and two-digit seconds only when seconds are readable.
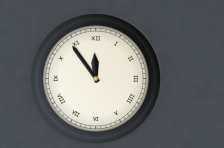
11.54
